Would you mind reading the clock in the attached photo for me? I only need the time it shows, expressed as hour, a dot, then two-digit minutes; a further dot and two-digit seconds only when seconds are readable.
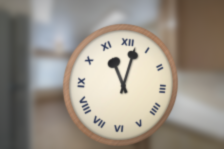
11.02
